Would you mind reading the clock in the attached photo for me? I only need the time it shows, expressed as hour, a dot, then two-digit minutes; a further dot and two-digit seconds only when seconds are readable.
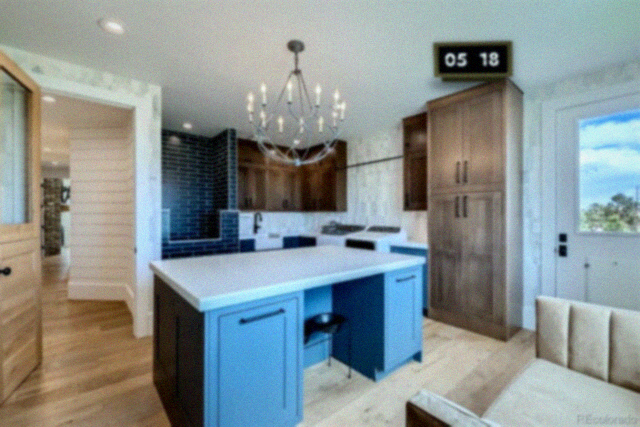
5.18
